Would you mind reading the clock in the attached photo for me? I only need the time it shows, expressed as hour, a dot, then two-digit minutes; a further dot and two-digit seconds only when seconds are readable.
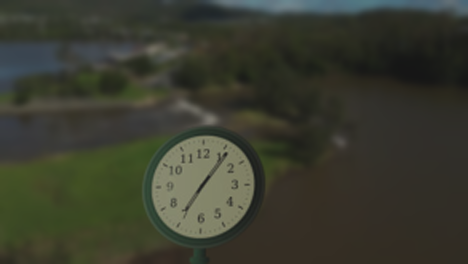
7.06
